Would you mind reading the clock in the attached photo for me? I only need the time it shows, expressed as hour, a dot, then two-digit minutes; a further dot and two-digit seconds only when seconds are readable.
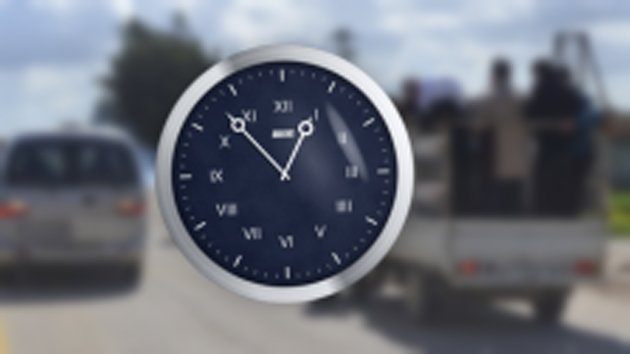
12.53
